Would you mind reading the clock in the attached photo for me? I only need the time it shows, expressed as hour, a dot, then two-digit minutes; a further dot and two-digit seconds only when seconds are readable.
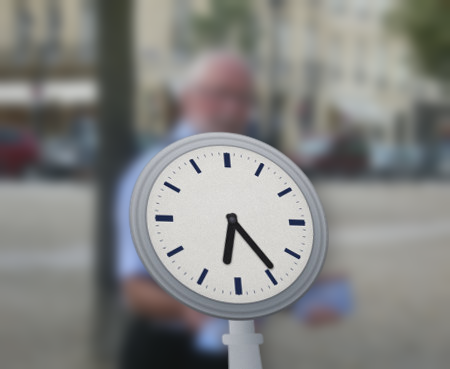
6.24
